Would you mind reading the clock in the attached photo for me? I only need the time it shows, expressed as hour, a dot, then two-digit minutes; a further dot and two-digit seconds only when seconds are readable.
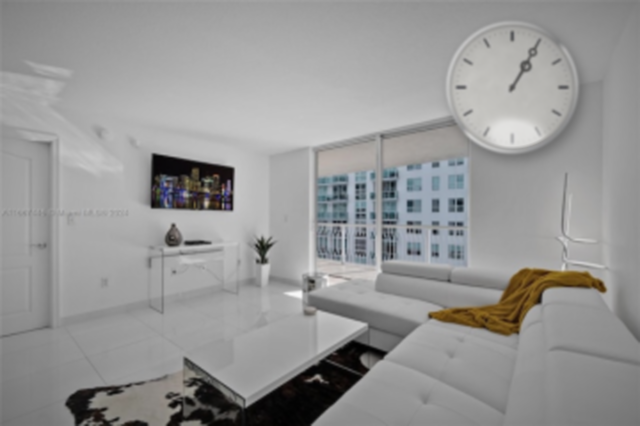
1.05
